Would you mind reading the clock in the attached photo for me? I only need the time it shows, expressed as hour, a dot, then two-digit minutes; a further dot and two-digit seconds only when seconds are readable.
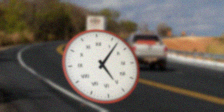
5.07
